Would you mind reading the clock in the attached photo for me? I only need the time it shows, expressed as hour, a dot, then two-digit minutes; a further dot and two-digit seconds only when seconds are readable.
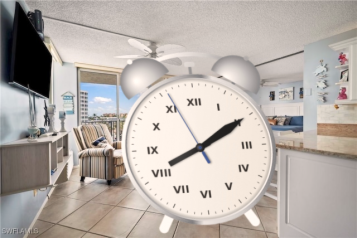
8.09.56
